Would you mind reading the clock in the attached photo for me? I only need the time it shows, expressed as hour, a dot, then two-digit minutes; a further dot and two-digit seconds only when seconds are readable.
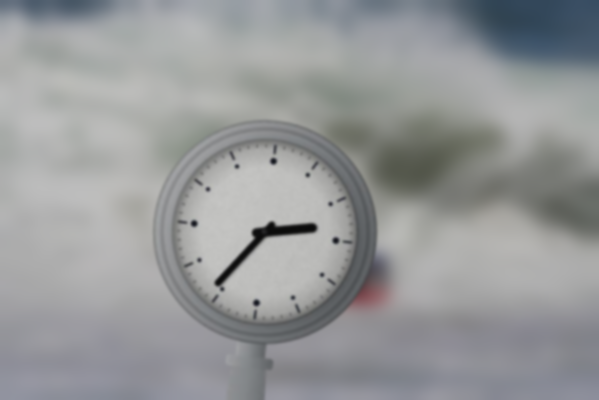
2.36
